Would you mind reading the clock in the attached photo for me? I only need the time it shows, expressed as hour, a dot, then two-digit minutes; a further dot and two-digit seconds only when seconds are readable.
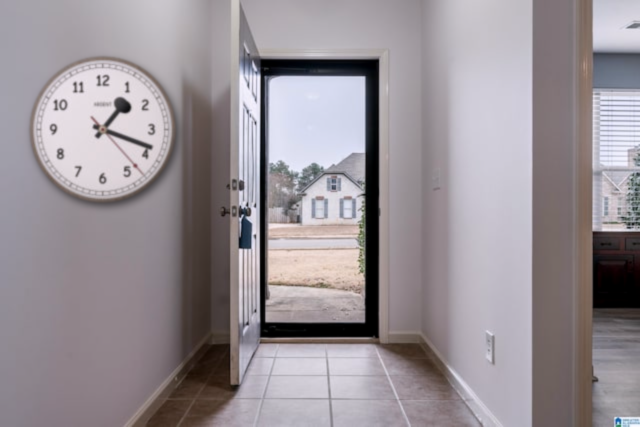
1.18.23
